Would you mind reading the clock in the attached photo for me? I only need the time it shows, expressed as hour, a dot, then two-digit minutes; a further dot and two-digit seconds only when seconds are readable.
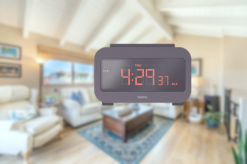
4.29.37
